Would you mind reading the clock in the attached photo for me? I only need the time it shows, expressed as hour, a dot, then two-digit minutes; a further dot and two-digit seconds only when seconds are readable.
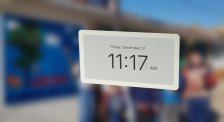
11.17
